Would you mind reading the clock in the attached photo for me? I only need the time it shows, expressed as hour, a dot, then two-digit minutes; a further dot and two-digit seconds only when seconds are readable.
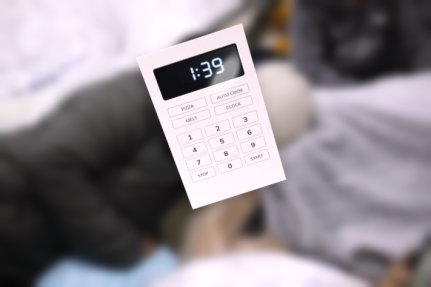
1.39
